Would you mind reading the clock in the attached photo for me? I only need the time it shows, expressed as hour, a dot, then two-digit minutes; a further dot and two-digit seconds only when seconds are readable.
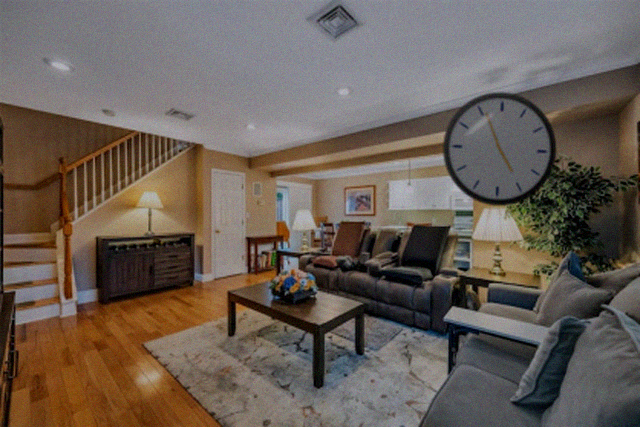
4.56
